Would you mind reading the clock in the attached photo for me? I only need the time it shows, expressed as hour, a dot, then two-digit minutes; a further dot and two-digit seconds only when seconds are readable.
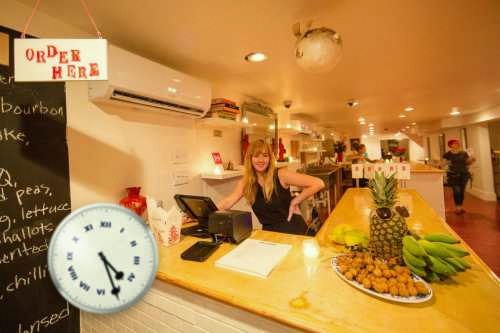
4.26
